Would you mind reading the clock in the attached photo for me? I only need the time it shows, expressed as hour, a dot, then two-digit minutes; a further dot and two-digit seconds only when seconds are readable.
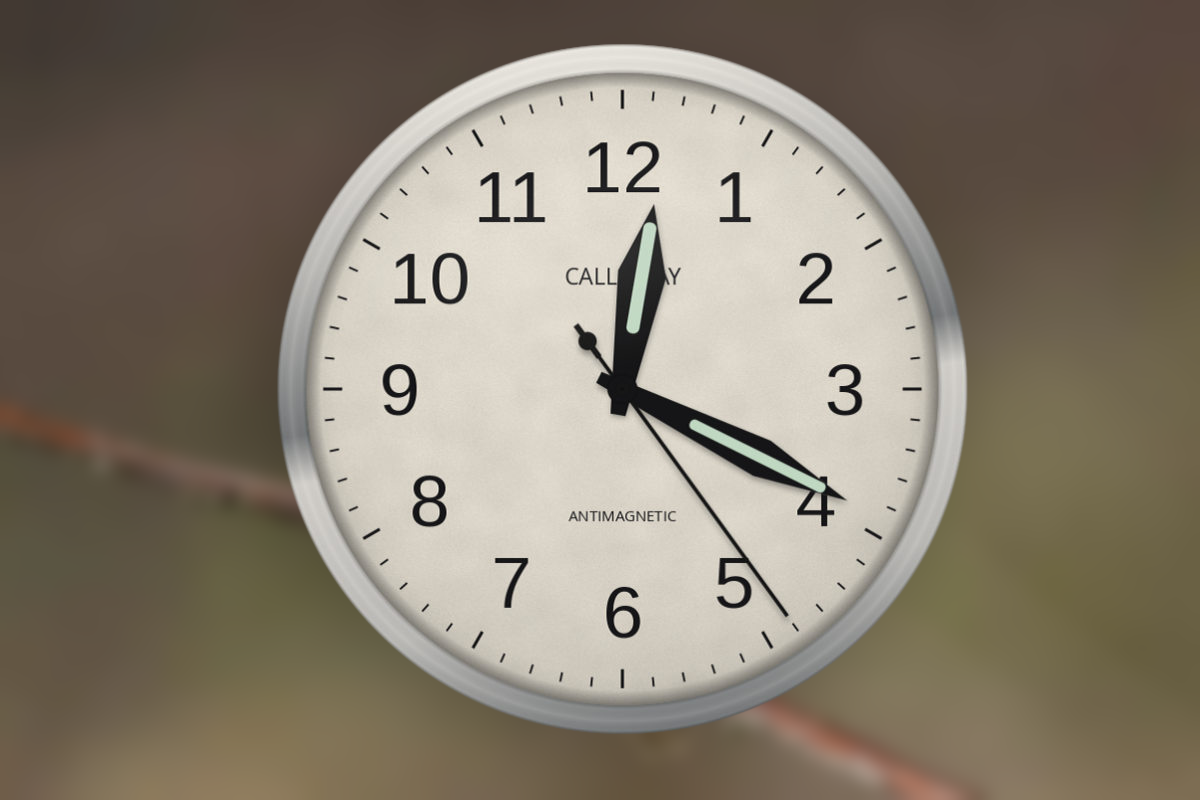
12.19.24
